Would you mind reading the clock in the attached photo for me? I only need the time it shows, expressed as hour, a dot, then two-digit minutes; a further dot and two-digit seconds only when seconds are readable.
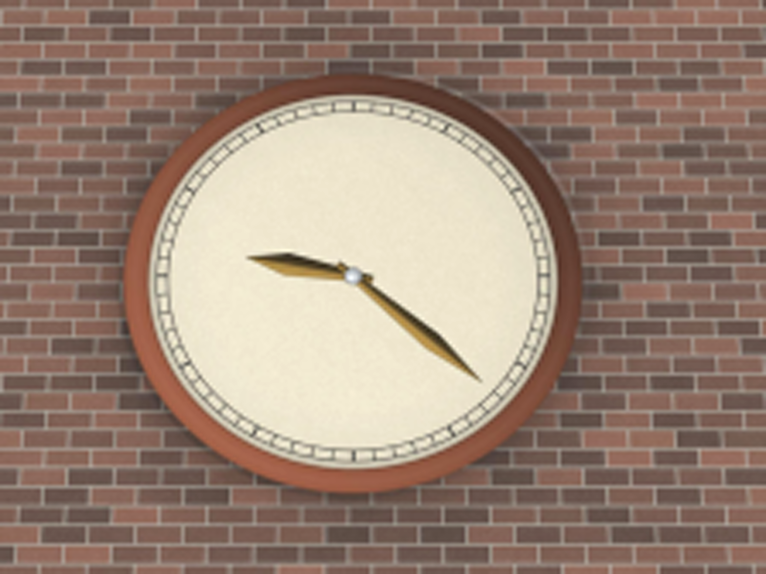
9.22
